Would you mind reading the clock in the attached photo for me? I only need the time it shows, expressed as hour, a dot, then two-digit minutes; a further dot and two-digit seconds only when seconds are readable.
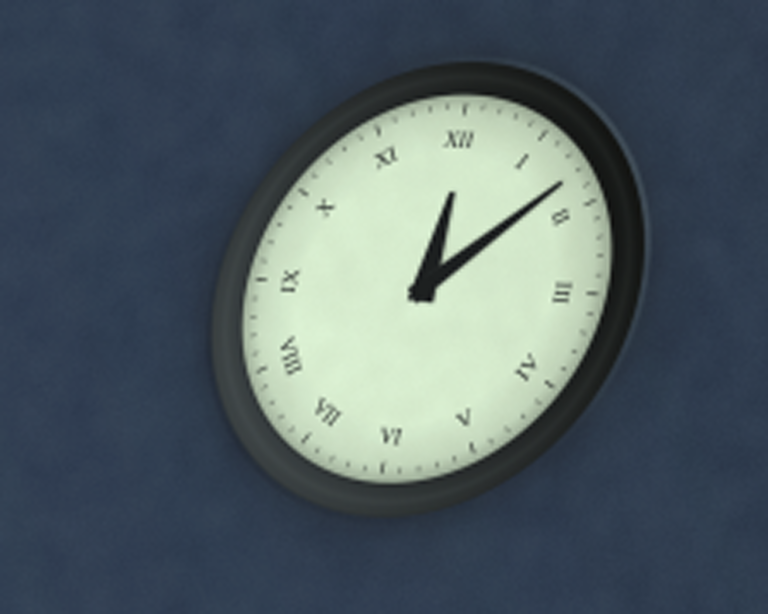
12.08
